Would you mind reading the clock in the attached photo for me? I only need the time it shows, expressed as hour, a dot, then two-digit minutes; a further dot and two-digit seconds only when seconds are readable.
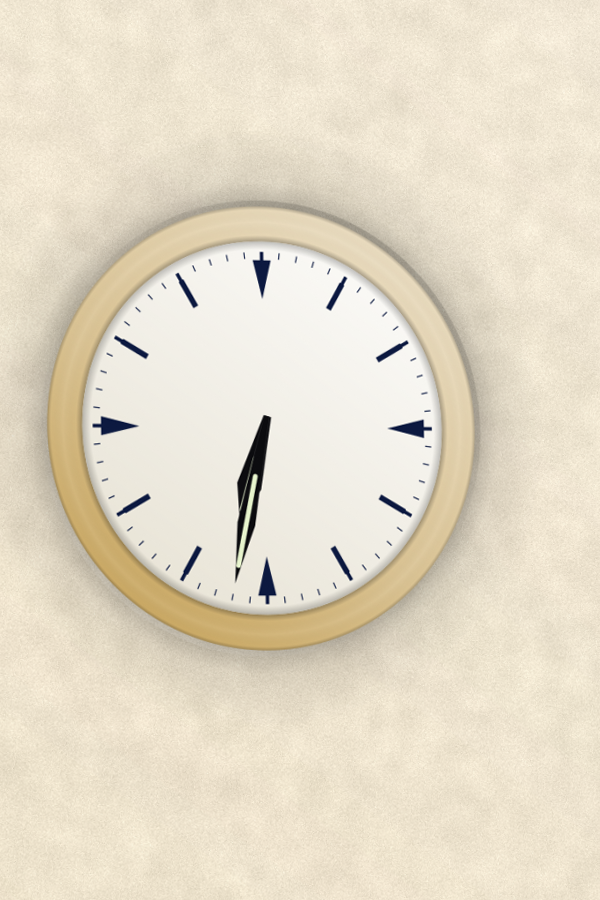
6.32
